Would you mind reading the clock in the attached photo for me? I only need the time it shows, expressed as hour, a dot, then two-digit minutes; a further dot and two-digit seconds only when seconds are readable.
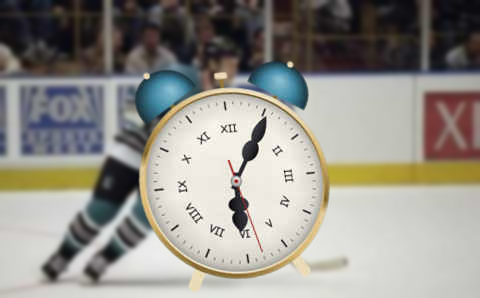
6.05.28
